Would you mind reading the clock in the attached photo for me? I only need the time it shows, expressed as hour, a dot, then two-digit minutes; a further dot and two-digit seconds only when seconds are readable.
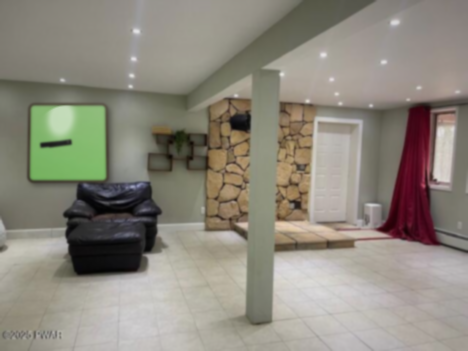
8.44
